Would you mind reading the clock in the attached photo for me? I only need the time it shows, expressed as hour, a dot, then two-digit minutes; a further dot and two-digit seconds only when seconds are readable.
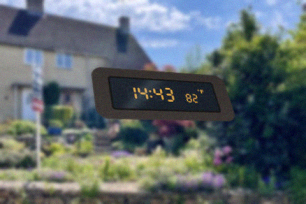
14.43
